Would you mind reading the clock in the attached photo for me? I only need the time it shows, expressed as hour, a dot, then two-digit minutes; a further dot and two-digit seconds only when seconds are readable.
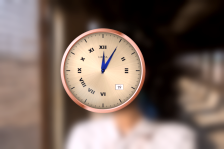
12.05
